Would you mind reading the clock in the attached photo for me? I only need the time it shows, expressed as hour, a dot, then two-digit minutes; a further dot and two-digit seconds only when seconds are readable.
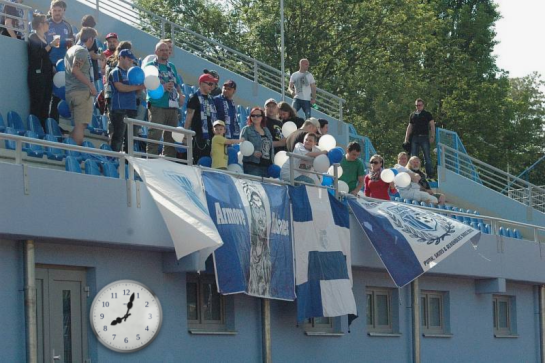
8.03
